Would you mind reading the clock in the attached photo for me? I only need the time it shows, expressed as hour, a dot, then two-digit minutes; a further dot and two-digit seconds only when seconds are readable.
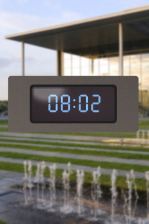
8.02
